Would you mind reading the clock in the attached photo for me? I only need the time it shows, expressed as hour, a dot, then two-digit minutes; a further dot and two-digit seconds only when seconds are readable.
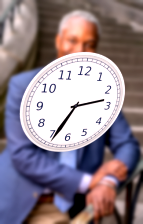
2.34
